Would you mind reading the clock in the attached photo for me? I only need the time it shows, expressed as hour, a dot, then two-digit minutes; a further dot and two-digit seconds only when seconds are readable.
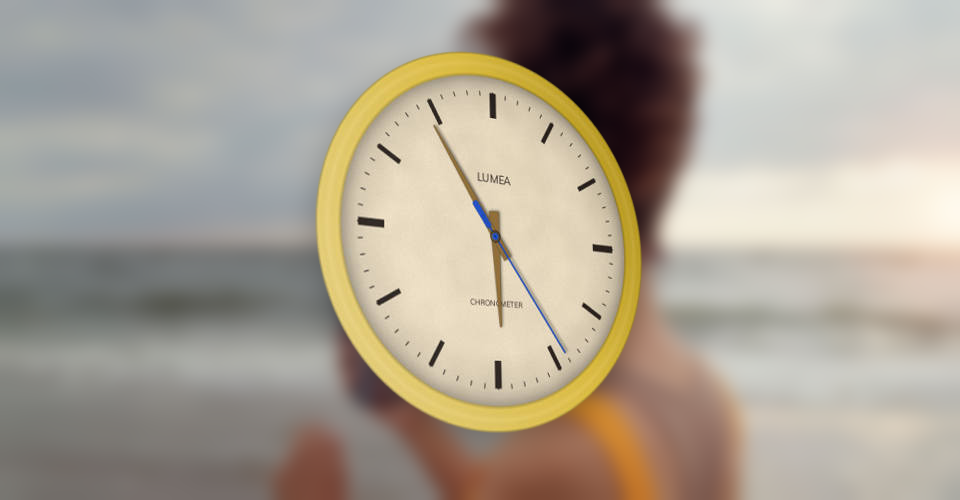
5.54.24
